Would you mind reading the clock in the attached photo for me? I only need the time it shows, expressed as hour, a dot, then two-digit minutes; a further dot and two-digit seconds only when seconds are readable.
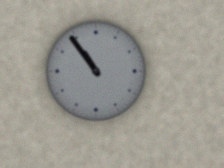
10.54
